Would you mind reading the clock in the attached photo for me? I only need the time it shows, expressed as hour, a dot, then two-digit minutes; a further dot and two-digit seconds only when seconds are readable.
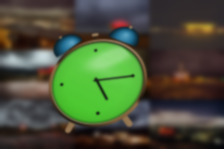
5.15
